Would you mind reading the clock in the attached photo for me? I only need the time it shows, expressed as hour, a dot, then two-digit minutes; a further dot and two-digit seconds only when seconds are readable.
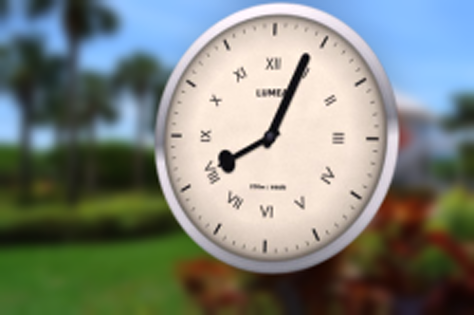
8.04
